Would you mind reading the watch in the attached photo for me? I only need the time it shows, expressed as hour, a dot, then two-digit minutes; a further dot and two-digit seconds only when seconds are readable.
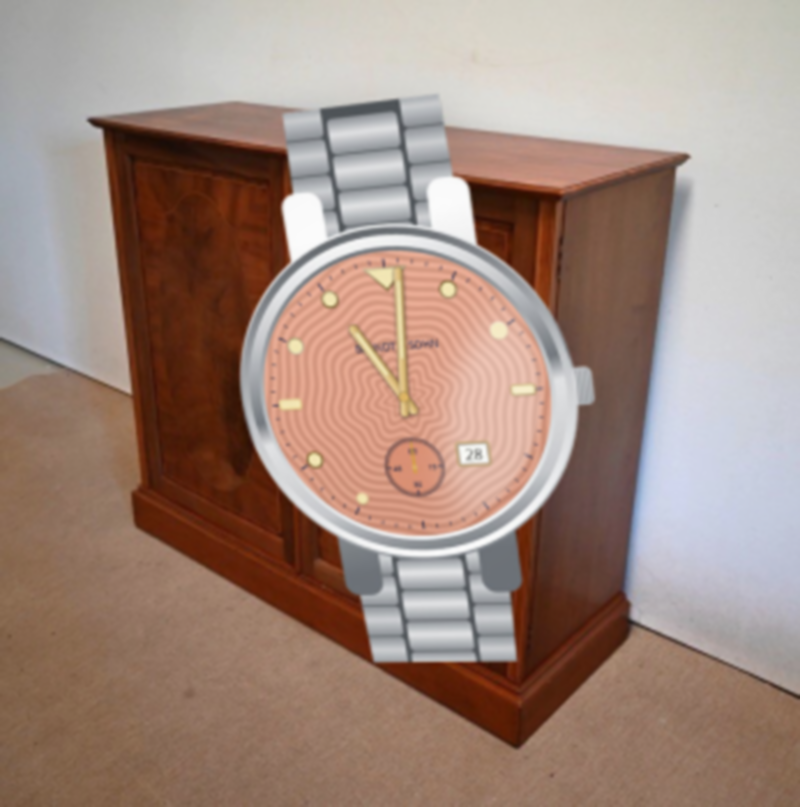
11.01
